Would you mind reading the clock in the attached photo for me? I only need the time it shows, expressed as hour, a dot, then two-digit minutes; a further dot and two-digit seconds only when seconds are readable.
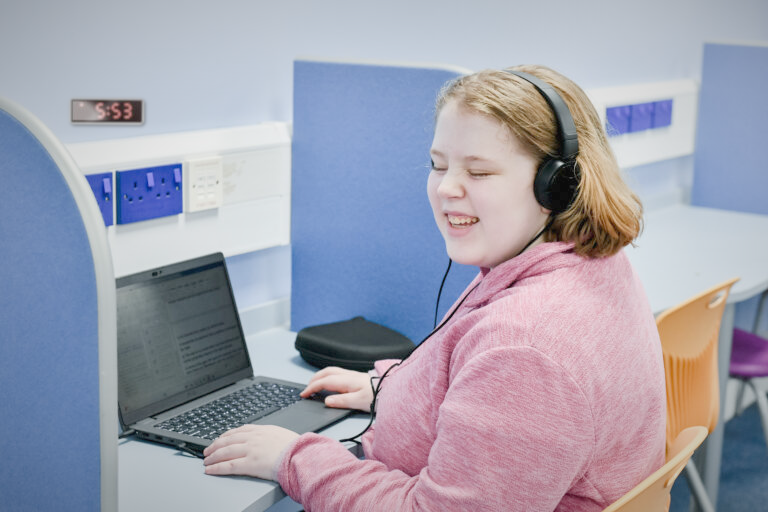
5.53
